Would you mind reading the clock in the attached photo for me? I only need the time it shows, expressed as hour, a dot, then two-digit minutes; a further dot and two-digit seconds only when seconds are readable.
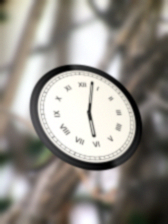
6.03
